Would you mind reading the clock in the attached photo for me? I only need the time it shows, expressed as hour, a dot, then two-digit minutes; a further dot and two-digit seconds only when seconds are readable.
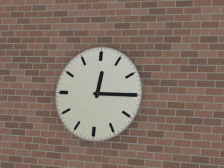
12.15
